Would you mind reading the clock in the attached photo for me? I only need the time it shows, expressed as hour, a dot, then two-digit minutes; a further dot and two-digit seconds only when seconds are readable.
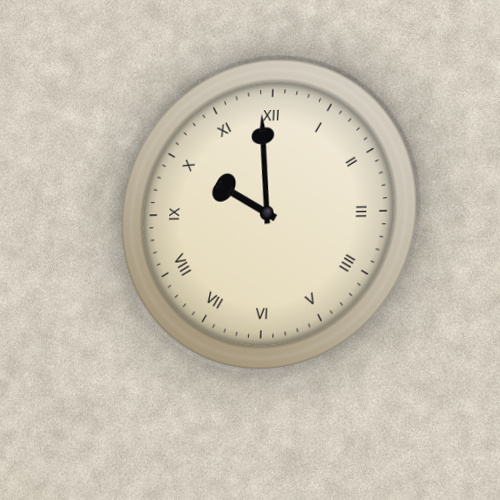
9.59
